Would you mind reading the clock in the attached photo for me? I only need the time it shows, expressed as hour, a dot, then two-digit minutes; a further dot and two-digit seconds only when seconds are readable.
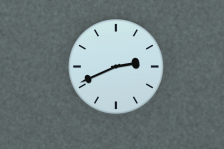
2.41
